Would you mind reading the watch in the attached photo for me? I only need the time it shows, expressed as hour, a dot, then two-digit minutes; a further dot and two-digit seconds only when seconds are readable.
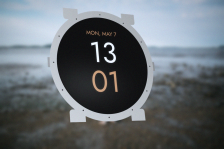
13.01
